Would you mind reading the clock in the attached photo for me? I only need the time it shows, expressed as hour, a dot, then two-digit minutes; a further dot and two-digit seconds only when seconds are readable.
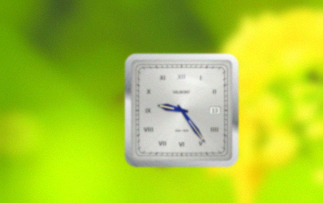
9.24
